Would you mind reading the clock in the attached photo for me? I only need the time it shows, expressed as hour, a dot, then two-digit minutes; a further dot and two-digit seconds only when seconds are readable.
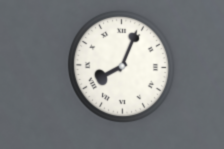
8.04
